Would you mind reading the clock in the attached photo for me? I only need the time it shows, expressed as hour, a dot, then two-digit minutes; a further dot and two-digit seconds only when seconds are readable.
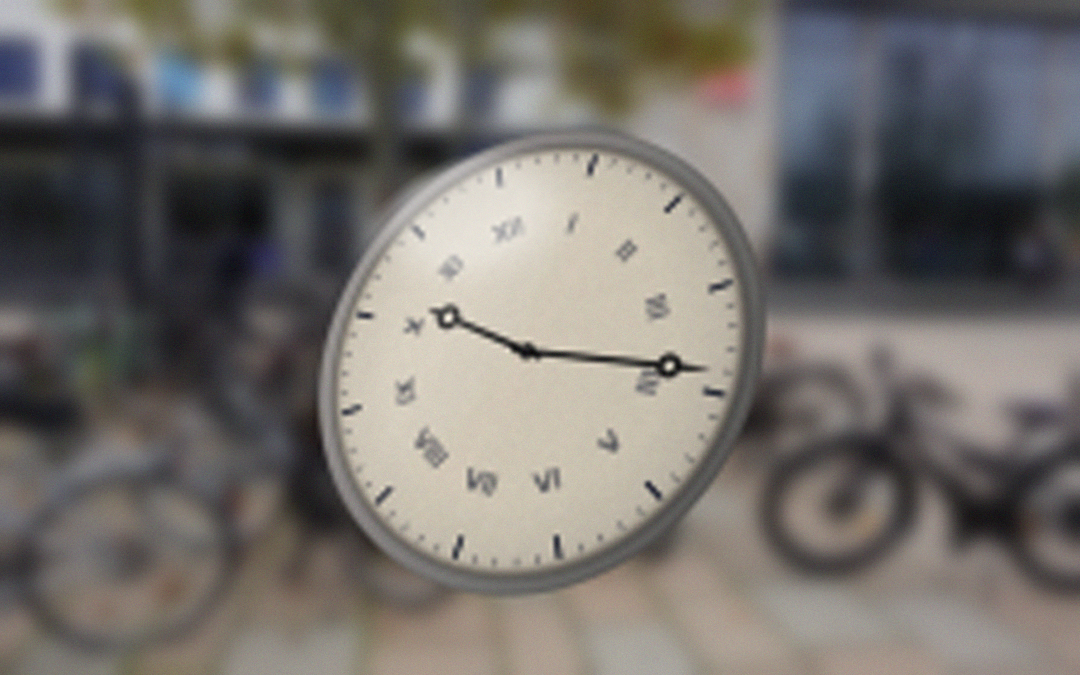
10.19
